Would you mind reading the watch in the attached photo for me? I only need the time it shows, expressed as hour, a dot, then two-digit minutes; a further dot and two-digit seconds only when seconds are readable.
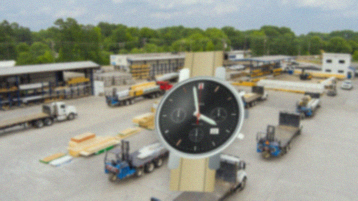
3.58
